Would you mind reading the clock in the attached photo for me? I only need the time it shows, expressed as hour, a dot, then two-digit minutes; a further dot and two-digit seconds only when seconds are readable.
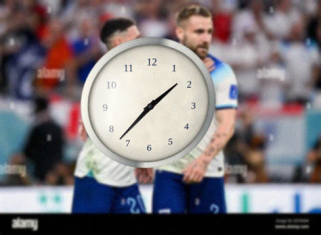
1.37
